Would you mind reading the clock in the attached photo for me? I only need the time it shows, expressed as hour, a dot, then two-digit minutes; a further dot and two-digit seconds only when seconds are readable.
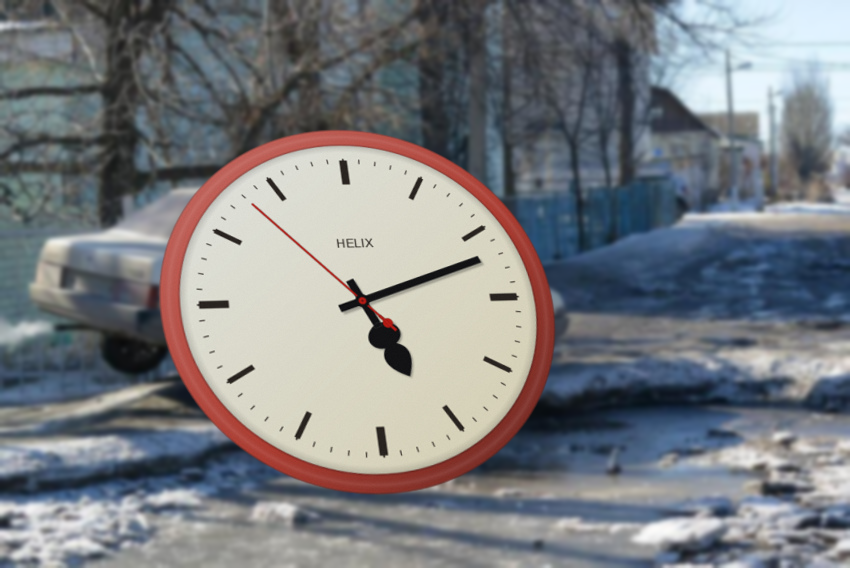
5.11.53
